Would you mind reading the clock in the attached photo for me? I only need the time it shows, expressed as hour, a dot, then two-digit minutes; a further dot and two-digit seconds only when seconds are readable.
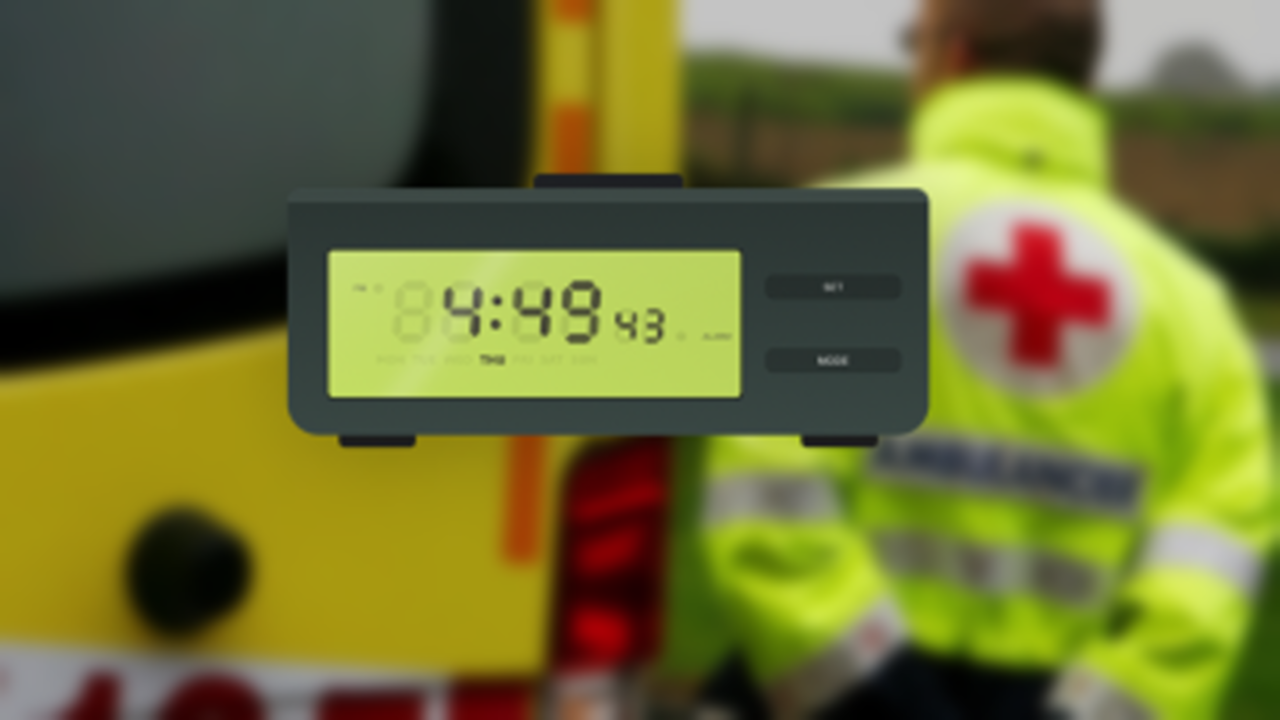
4.49.43
